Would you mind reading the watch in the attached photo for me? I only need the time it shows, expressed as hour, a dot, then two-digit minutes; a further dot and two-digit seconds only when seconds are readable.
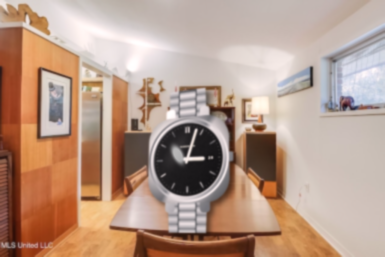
3.03
